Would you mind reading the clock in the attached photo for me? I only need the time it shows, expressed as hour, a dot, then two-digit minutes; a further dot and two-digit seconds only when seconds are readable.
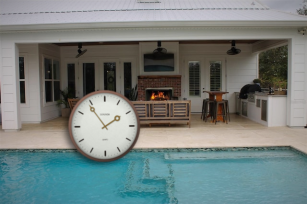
1.54
